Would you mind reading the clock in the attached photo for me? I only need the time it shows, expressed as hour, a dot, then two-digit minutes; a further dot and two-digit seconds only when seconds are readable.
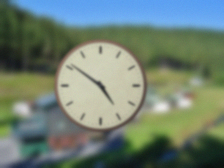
4.51
